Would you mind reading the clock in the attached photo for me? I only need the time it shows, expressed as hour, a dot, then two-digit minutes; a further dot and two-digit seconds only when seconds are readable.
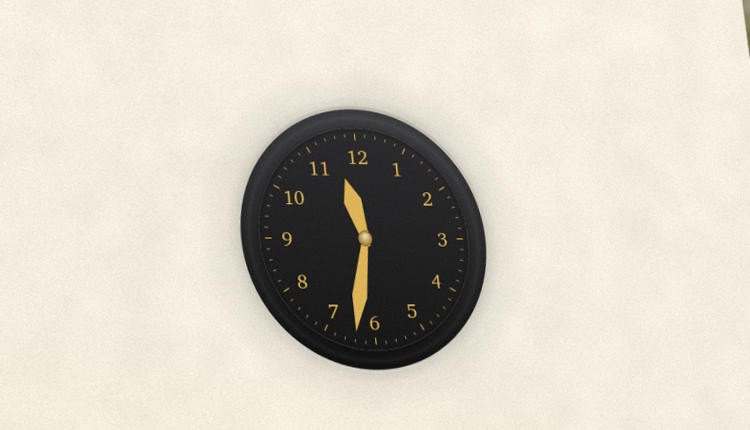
11.32
